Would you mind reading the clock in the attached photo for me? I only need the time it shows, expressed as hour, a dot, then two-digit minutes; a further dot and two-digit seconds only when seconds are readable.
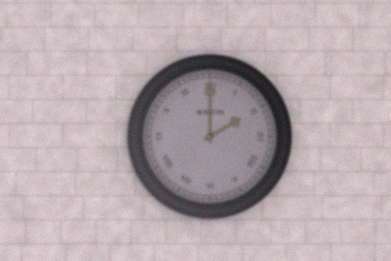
2.00
